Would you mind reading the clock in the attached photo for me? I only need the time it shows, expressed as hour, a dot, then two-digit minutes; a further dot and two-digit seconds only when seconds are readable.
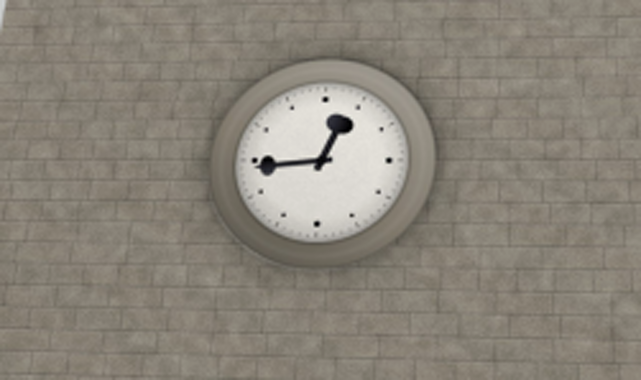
12.44
